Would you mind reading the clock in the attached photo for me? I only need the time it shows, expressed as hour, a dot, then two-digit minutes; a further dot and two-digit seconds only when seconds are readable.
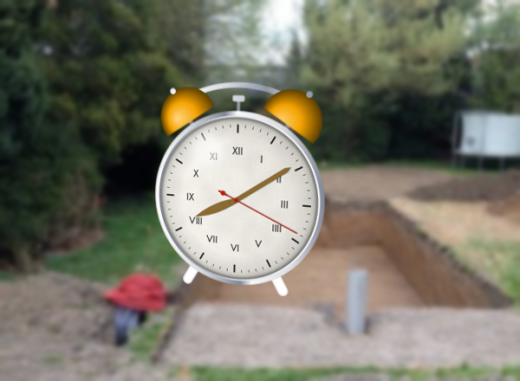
8.09.19
